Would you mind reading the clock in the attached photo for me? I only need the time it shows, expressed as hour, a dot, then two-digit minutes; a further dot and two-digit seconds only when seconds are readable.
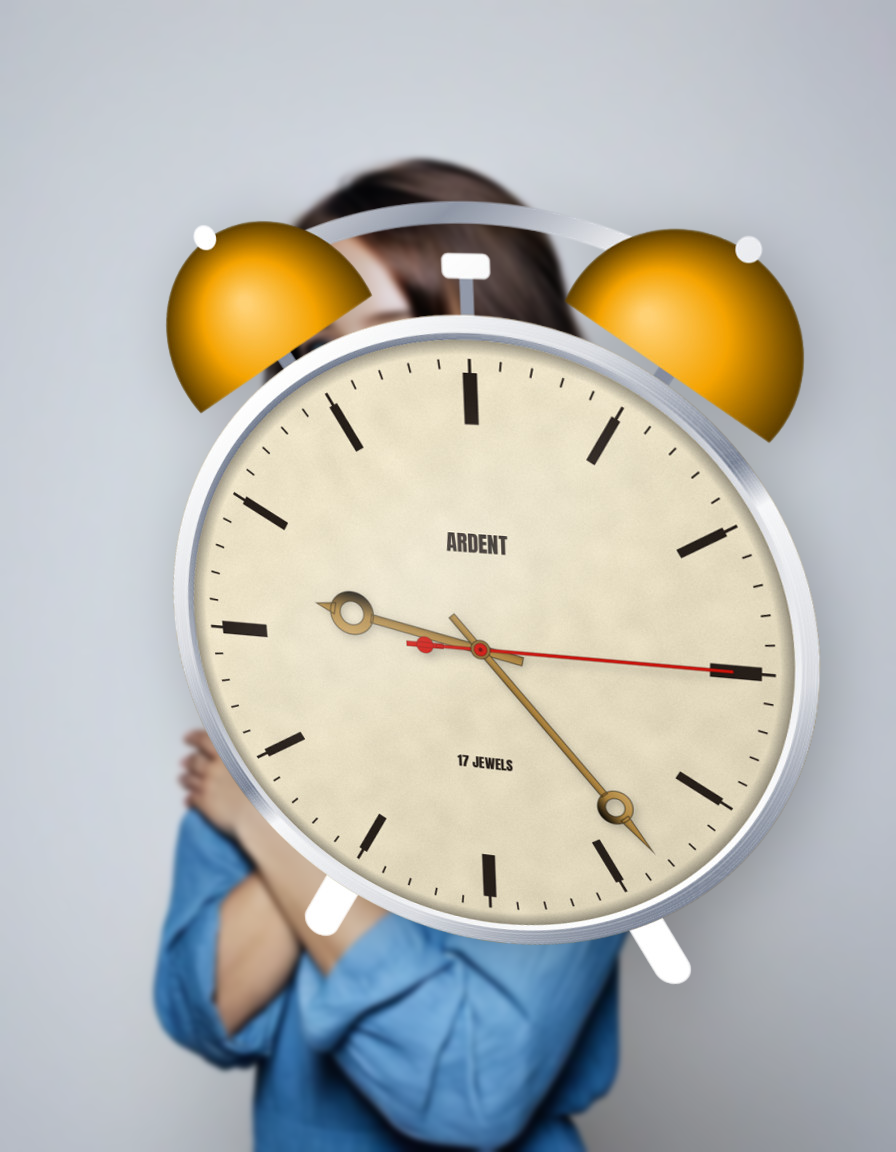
9.23.15
